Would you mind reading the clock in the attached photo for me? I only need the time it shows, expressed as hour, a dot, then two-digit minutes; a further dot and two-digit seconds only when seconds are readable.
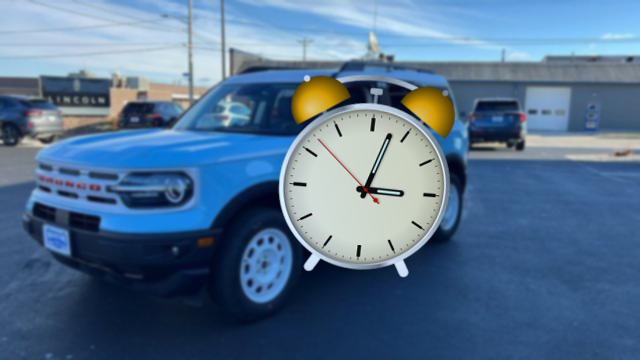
3.02.52
